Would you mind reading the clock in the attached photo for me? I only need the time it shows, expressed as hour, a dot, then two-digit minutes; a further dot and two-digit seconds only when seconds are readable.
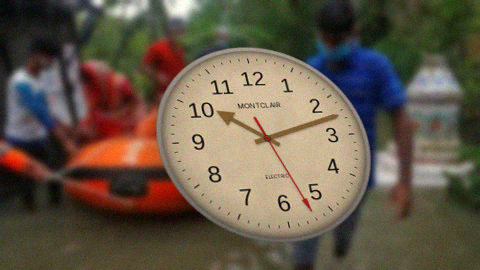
10.12.27
